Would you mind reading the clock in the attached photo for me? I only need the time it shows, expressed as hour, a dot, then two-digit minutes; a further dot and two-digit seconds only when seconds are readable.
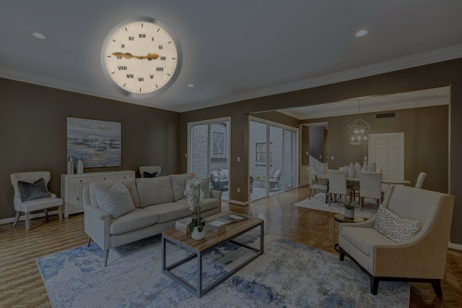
2.46
